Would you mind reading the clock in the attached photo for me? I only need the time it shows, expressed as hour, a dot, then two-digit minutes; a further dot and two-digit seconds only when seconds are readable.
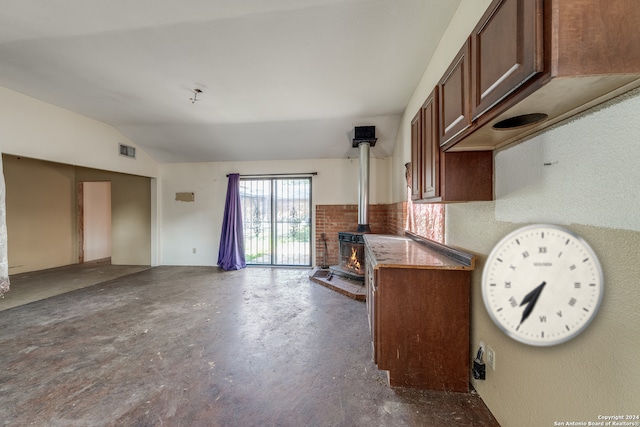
7.35
